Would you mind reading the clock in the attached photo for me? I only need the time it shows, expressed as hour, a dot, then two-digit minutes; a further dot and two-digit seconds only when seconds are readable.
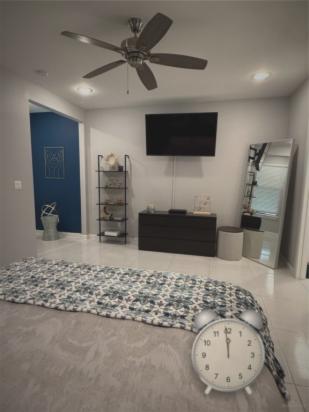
11.59
